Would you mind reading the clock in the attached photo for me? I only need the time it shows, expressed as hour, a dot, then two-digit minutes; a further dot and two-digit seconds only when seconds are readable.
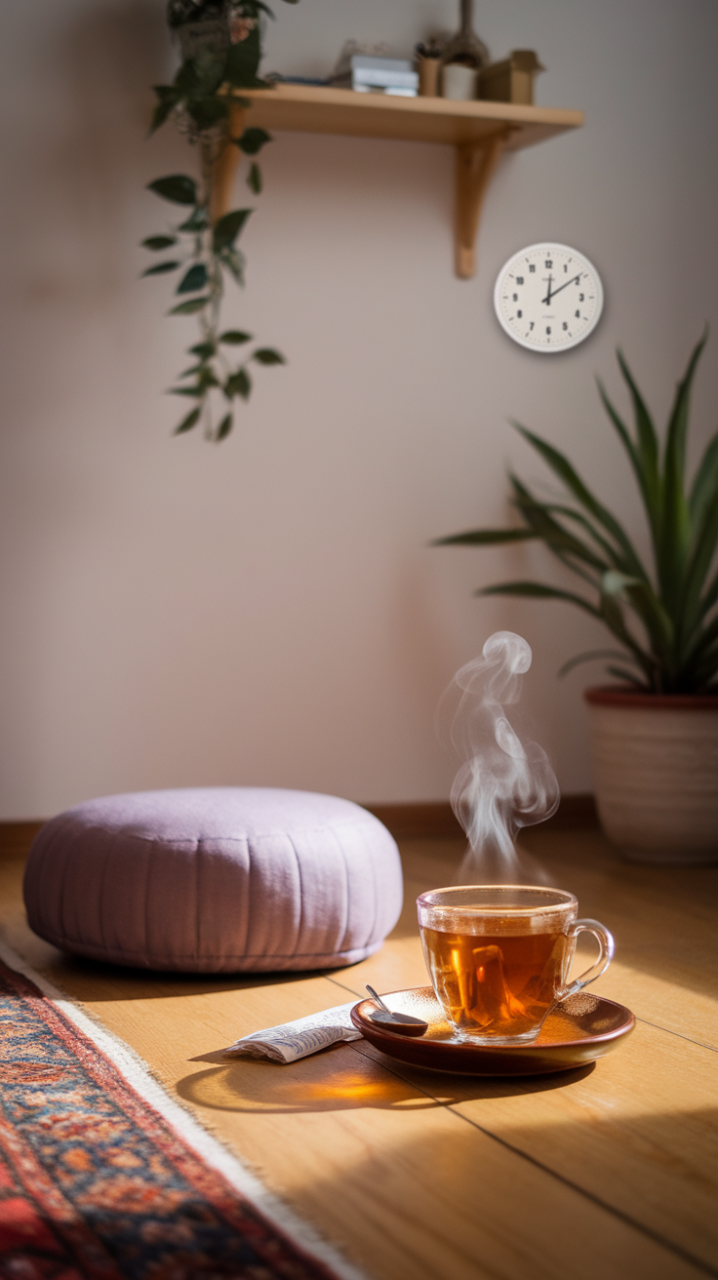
12.09
